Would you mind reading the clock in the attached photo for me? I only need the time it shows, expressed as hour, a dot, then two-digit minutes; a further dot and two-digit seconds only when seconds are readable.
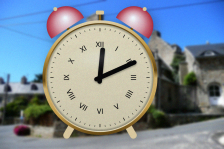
12.11
